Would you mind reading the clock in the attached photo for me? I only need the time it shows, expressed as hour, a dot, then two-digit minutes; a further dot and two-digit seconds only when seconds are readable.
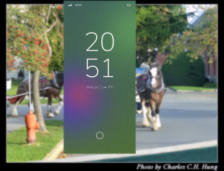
20.51
